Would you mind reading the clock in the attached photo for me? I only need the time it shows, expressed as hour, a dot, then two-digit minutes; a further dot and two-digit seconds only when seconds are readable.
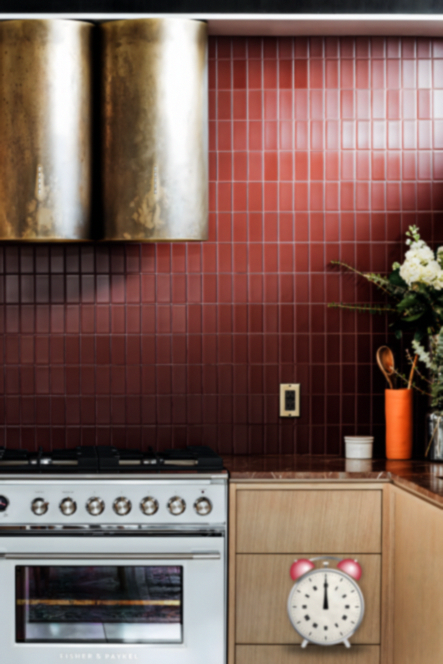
12.00
